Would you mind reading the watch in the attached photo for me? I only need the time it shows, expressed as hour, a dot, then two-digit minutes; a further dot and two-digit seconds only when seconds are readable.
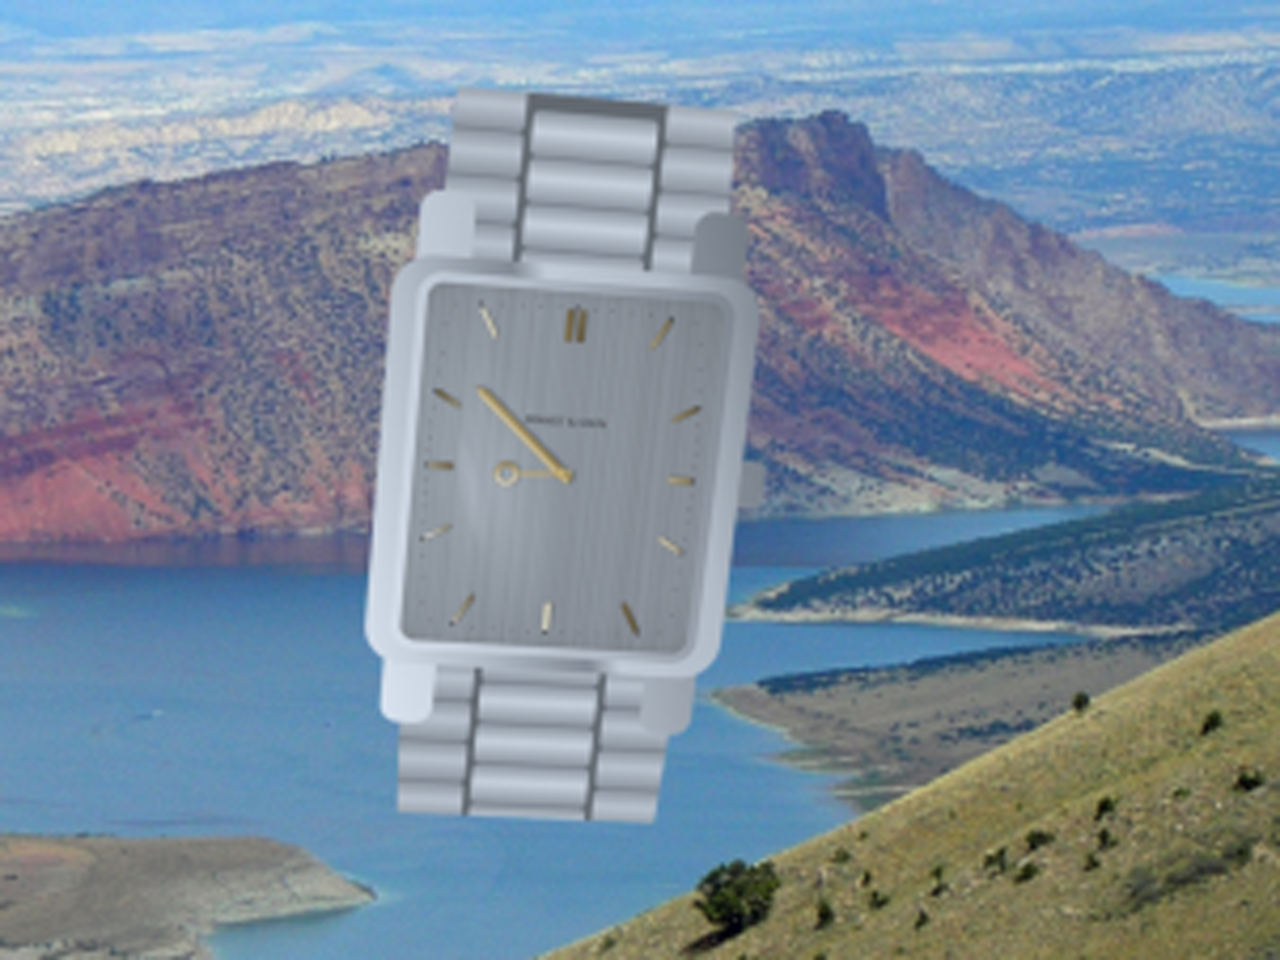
8.52
